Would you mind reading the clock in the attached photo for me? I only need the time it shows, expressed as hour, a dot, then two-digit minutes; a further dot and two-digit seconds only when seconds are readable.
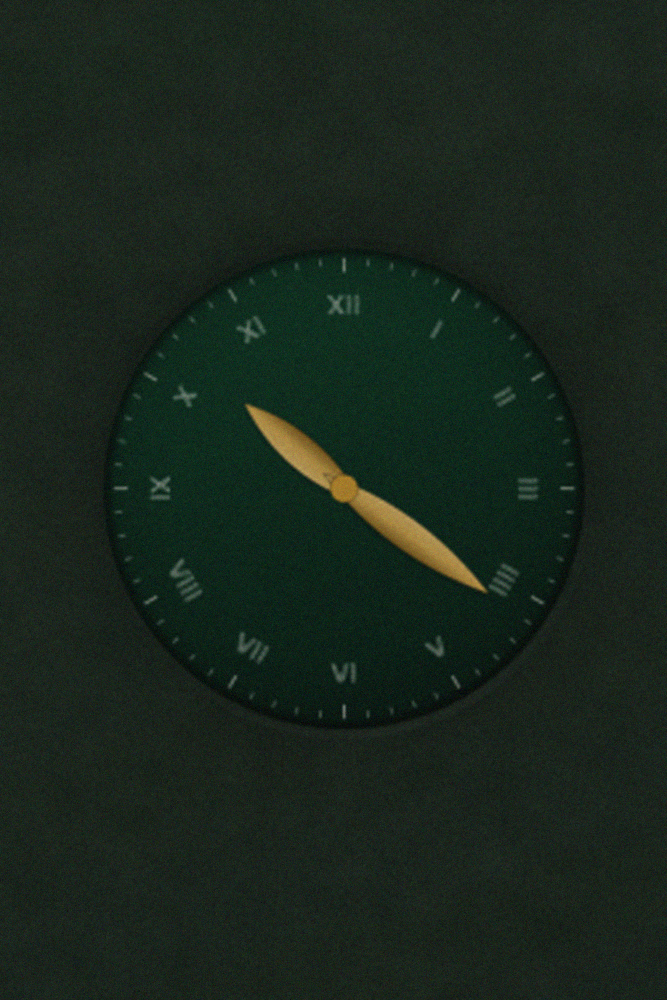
10.21
